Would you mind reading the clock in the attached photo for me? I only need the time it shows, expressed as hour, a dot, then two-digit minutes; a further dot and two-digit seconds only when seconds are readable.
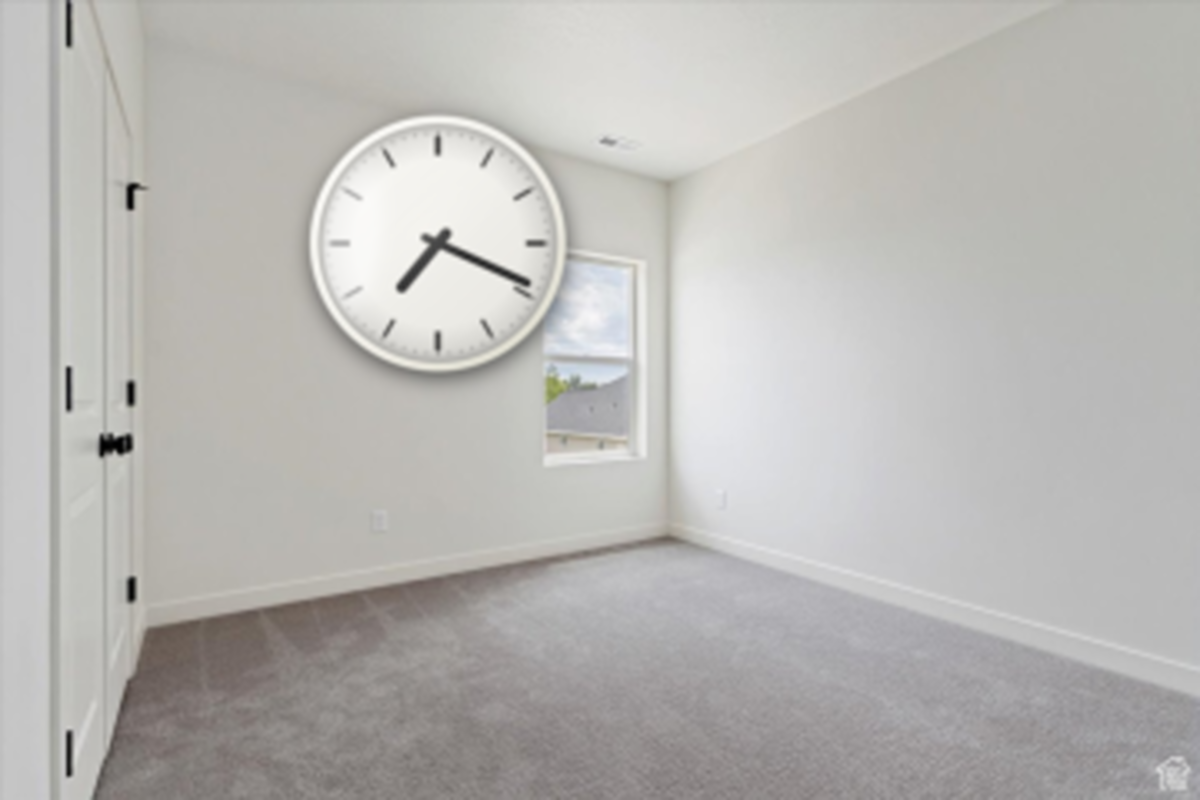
7.19
